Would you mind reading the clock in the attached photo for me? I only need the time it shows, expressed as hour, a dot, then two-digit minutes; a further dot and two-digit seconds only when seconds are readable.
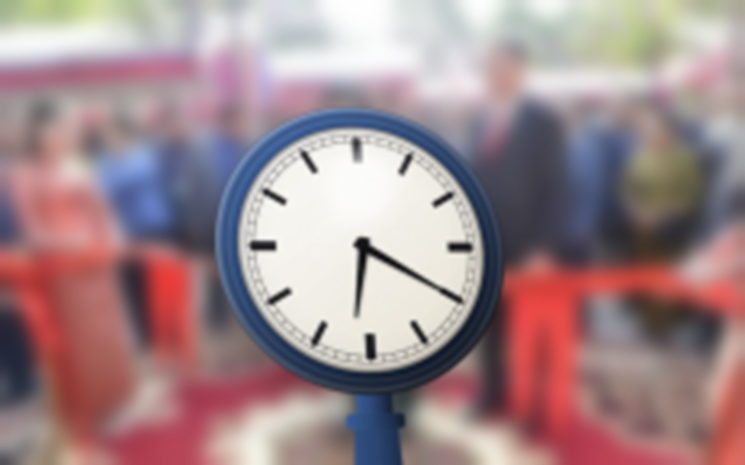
6.20
